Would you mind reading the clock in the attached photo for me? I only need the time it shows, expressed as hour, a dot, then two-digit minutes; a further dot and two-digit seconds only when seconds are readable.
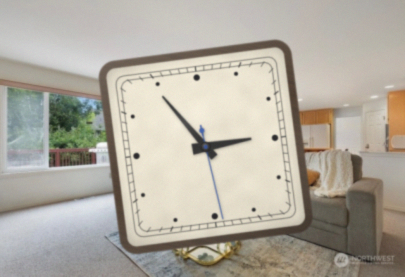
2.54.29
